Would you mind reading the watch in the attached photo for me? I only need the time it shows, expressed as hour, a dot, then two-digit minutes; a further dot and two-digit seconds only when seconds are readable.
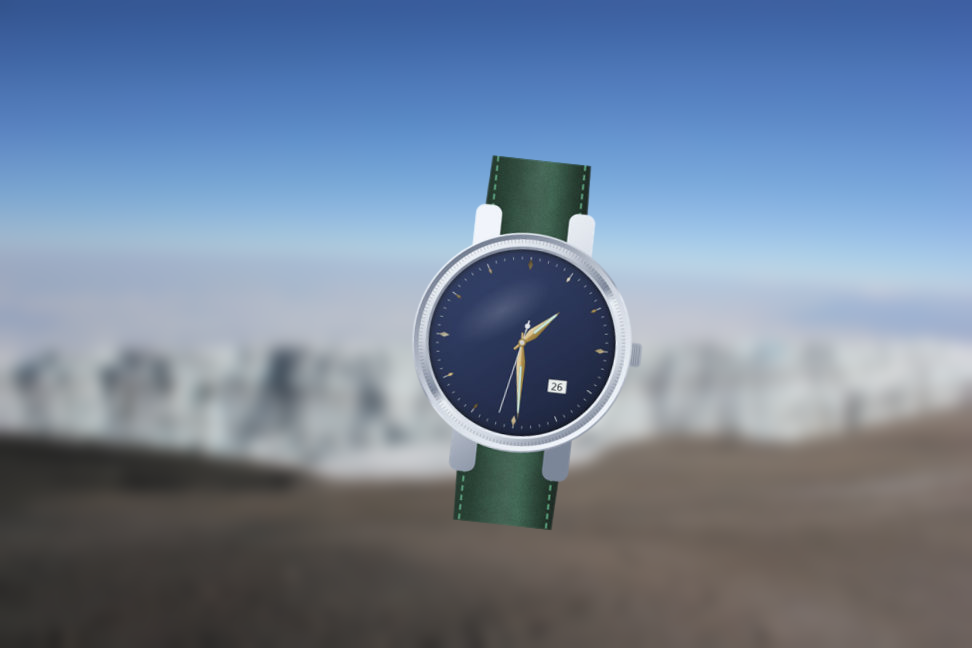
1.29.32
